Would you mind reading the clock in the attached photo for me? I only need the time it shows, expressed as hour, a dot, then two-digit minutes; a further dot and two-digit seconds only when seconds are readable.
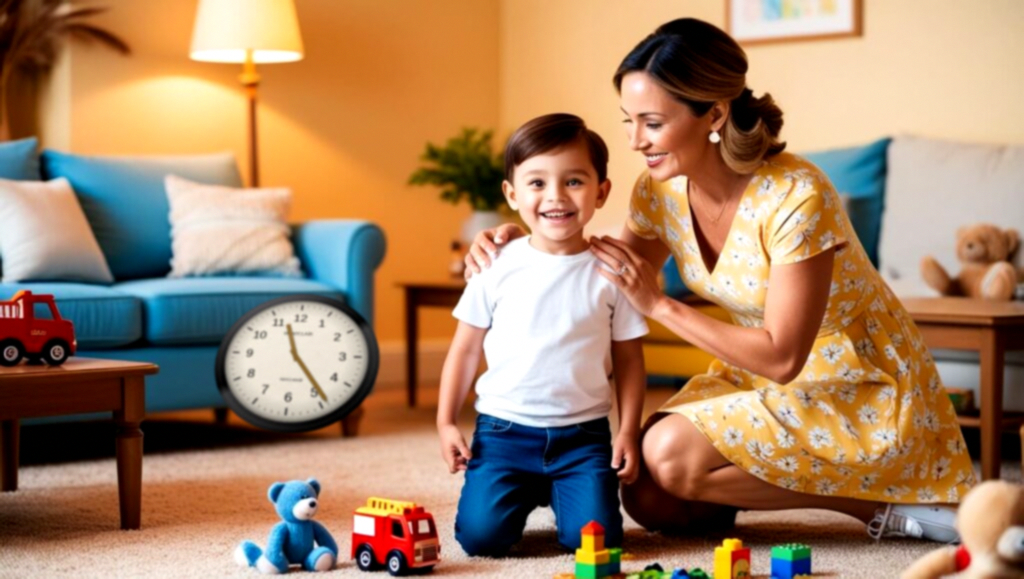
11.24
